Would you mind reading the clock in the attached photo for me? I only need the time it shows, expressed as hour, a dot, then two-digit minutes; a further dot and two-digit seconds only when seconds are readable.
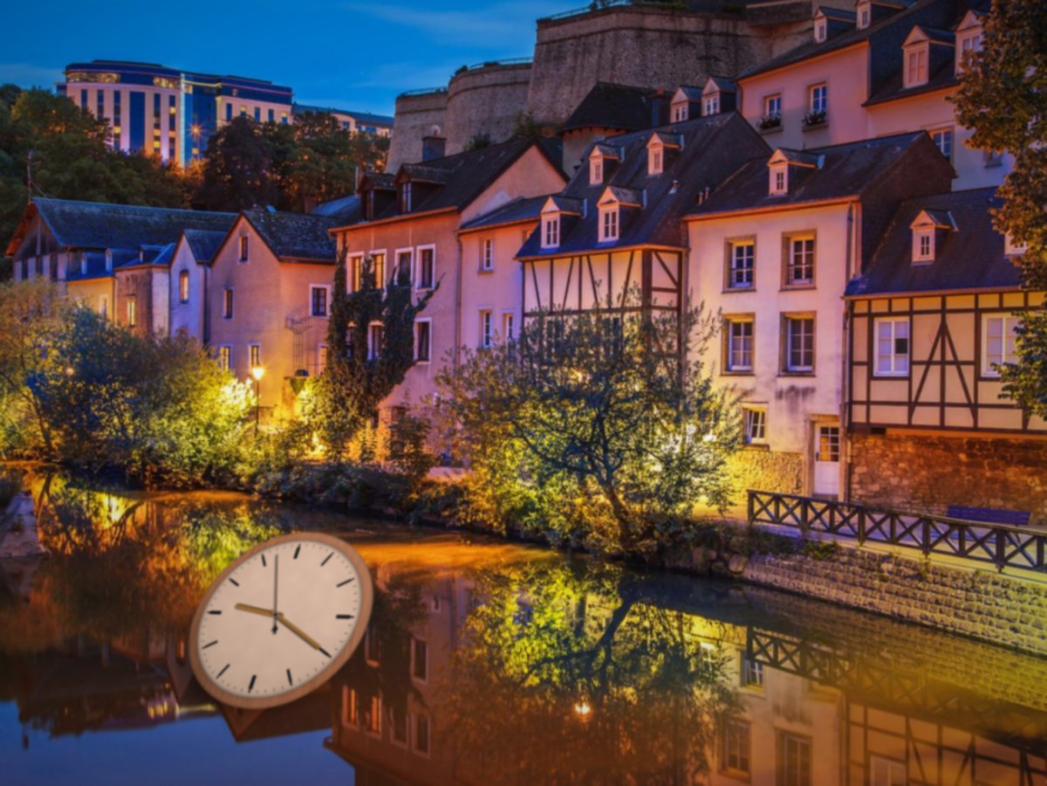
9.19.57
